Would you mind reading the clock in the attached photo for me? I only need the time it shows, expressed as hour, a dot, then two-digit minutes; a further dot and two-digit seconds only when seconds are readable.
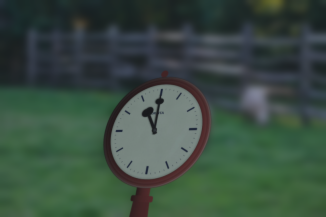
11.00
